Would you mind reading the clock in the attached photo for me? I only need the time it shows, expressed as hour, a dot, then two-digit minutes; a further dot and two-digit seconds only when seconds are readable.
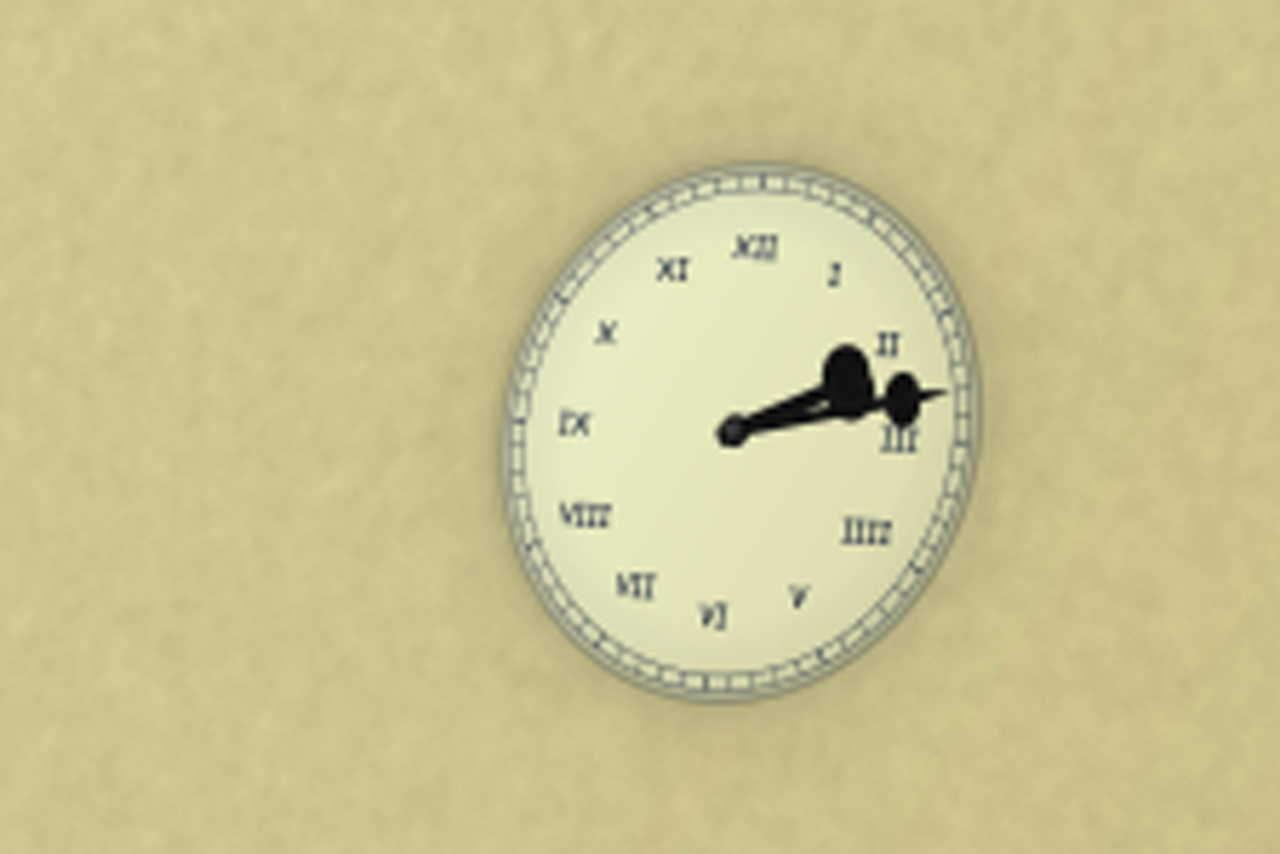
2.13
